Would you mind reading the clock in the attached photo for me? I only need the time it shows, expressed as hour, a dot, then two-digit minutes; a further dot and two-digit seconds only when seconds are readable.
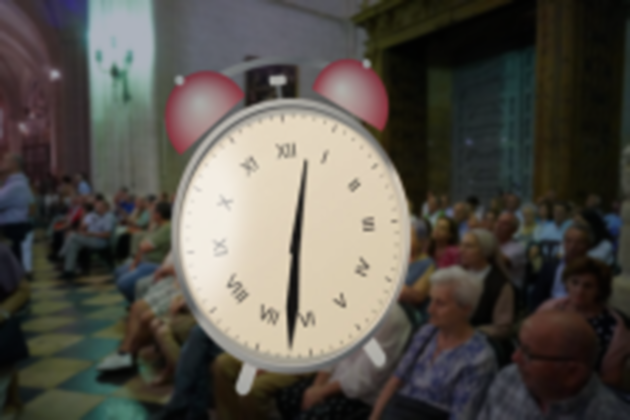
12.32
